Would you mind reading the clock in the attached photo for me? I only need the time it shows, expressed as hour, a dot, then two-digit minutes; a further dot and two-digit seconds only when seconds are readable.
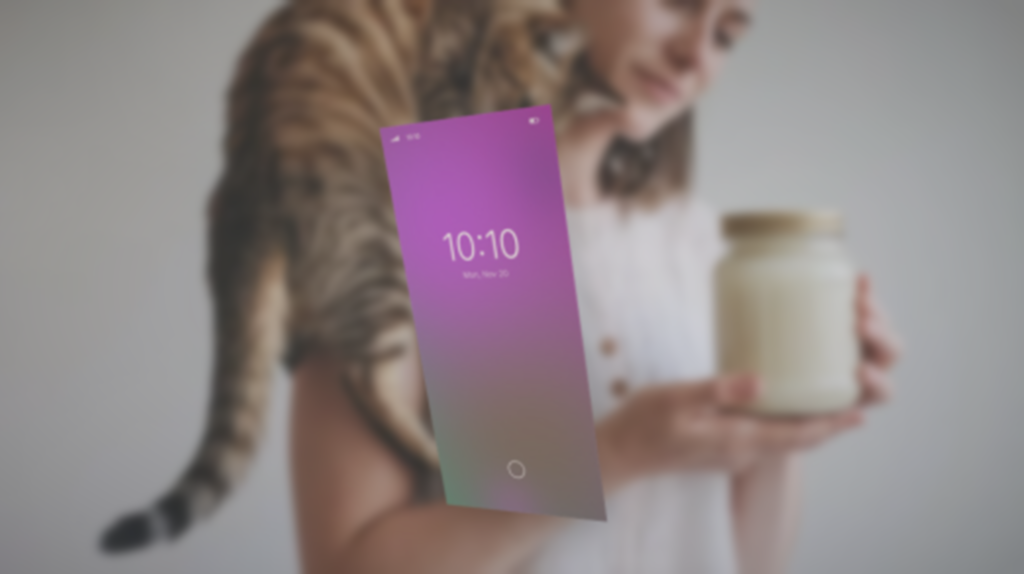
10.10
